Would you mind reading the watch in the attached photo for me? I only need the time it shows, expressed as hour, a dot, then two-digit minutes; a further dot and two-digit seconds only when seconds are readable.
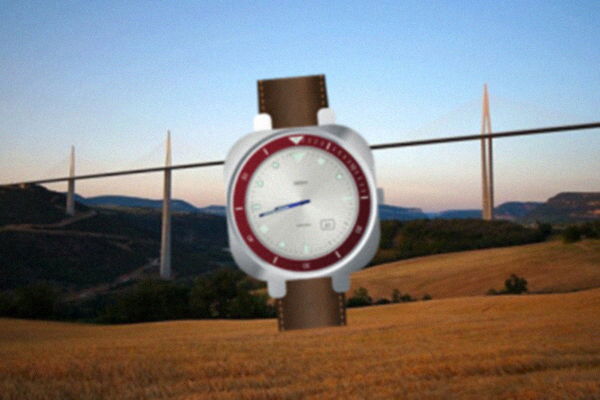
8.43
